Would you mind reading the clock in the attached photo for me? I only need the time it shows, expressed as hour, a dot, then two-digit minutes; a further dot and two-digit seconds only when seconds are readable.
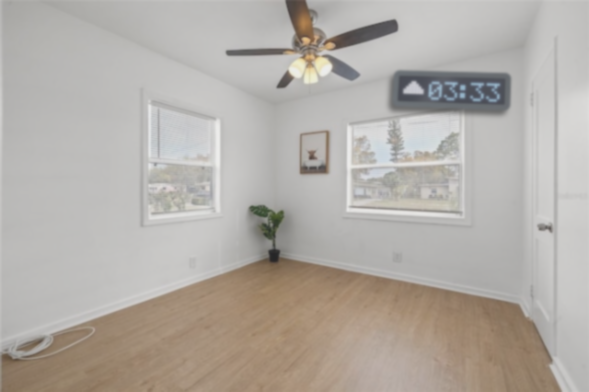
3.33
